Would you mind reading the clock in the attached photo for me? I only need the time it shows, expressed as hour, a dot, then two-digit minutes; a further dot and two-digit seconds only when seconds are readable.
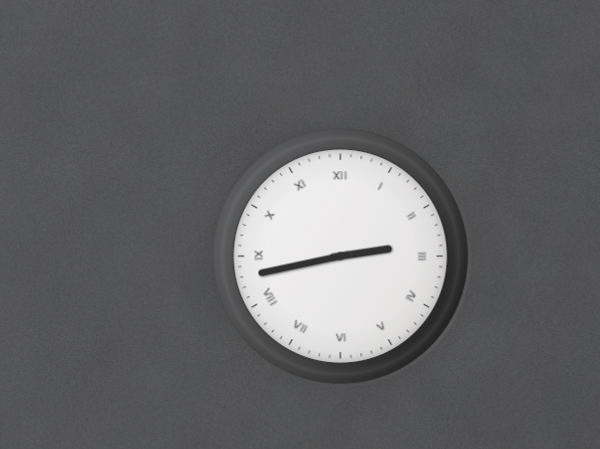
2.43
